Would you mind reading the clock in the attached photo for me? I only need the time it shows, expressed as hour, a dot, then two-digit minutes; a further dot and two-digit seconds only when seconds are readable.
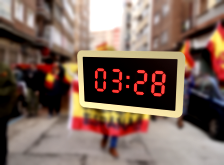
3.28
